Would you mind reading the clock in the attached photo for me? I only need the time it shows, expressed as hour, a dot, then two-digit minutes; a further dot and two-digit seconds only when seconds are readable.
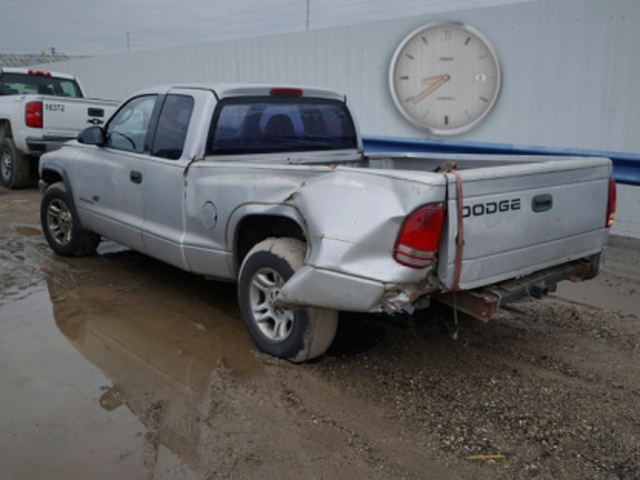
8.39
